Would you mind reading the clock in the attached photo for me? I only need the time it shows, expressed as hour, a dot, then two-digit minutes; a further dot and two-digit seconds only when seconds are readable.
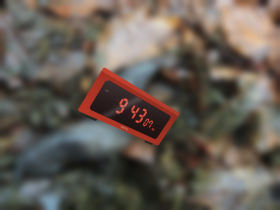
9.43.07
